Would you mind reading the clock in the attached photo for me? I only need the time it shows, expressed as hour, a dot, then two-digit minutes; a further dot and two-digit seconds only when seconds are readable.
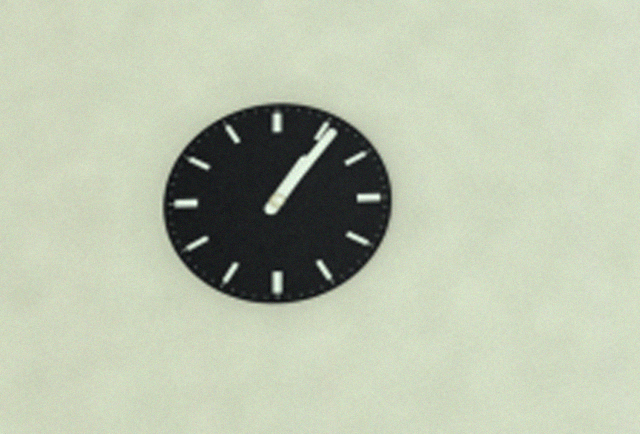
1.06
